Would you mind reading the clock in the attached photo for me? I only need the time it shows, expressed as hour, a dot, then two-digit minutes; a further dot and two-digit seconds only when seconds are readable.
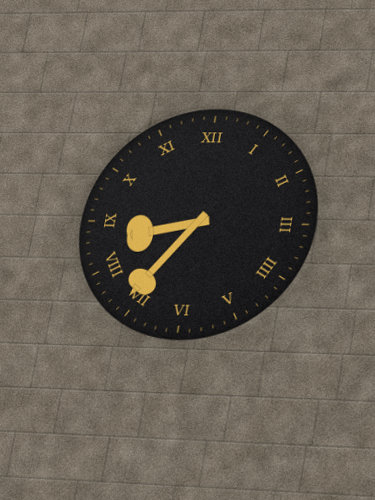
8.36
